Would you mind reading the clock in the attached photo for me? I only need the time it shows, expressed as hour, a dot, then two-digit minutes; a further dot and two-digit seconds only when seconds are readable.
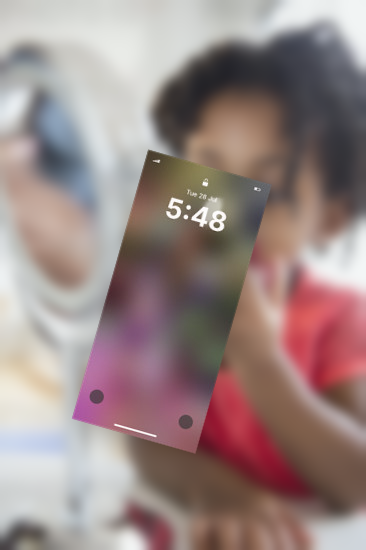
5.48
